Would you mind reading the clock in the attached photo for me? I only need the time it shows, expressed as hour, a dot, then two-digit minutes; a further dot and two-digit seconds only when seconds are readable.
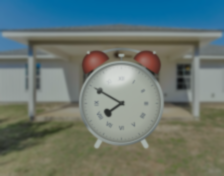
7.50
